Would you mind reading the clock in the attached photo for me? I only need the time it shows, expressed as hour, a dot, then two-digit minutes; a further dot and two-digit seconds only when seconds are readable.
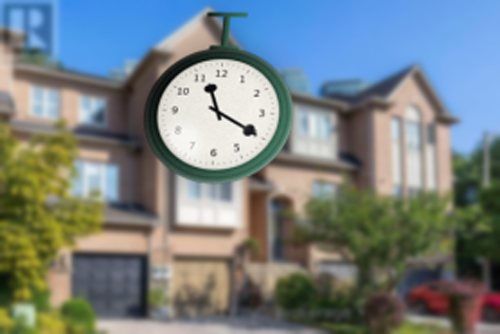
11.20
